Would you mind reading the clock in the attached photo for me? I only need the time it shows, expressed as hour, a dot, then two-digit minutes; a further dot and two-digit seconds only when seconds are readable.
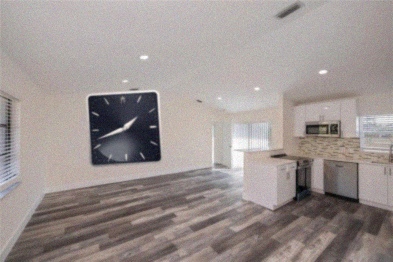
1.42
